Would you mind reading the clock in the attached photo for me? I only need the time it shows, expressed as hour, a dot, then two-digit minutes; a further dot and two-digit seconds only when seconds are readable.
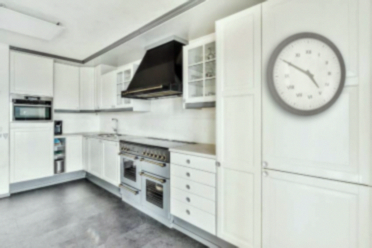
4.50
